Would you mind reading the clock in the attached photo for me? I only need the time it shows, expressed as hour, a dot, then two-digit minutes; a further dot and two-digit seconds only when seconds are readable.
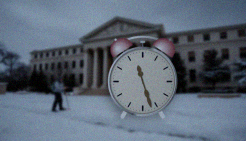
11.27
